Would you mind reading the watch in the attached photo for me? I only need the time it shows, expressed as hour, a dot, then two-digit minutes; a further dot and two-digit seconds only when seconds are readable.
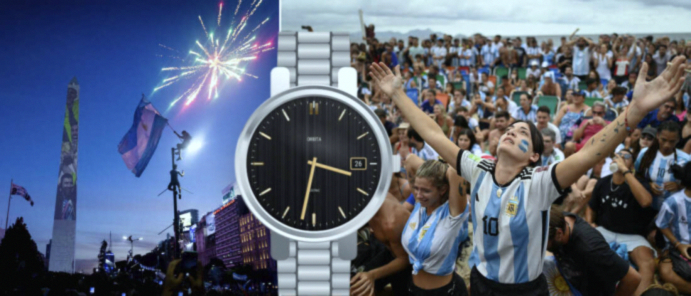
3.32
